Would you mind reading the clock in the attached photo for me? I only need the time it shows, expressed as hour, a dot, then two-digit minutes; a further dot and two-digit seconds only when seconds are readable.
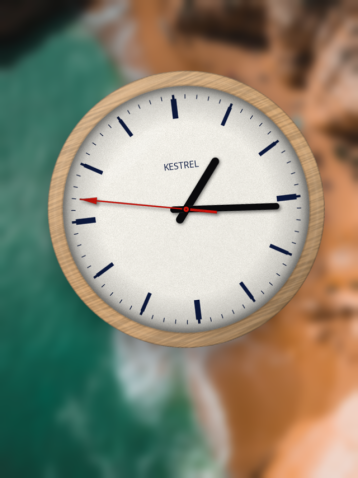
1.15.47
